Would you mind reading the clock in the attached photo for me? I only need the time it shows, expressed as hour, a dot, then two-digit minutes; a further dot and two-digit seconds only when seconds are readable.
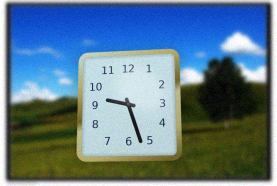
9.27
